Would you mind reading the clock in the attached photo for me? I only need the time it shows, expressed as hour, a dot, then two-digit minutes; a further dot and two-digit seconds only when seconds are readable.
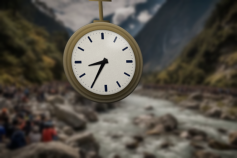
8.35
